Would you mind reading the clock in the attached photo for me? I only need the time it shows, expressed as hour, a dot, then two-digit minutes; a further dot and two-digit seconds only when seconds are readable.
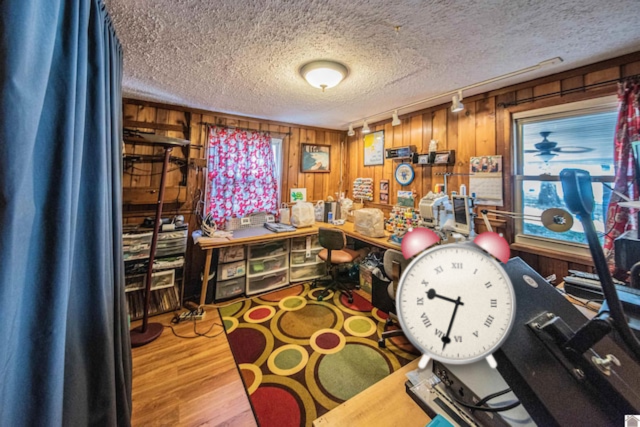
9.33
